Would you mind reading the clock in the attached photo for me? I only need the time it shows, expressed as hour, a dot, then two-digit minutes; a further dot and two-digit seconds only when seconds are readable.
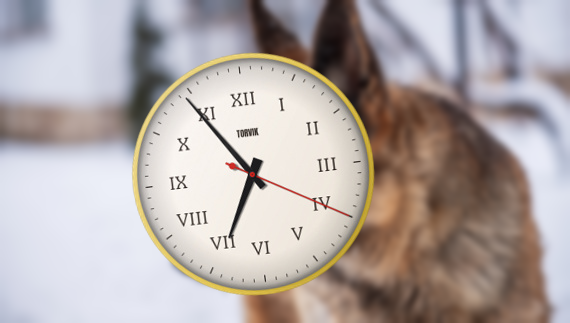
6.54.20
